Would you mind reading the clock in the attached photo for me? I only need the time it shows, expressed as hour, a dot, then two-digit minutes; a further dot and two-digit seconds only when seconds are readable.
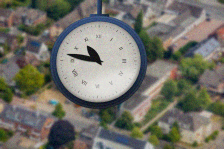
10.47
